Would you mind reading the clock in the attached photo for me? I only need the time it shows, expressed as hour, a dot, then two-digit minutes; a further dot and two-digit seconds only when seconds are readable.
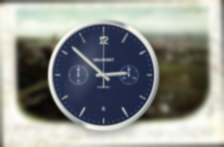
2.52
